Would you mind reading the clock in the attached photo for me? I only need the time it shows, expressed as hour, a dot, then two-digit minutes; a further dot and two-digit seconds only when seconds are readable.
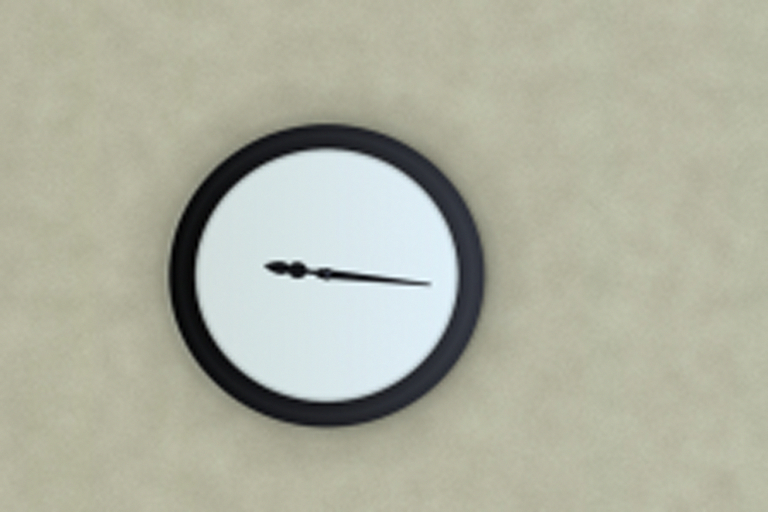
9.16
